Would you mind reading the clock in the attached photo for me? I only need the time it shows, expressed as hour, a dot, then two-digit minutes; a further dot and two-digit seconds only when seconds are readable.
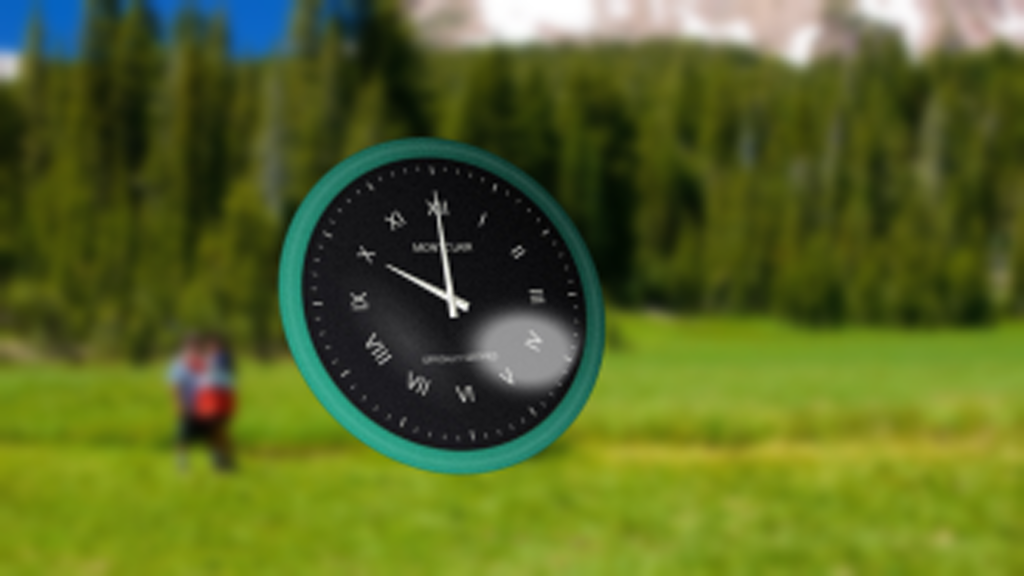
10.00
